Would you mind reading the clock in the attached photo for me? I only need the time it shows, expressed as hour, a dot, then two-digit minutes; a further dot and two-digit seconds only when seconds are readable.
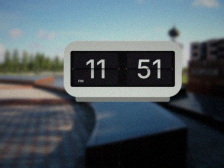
11.51
